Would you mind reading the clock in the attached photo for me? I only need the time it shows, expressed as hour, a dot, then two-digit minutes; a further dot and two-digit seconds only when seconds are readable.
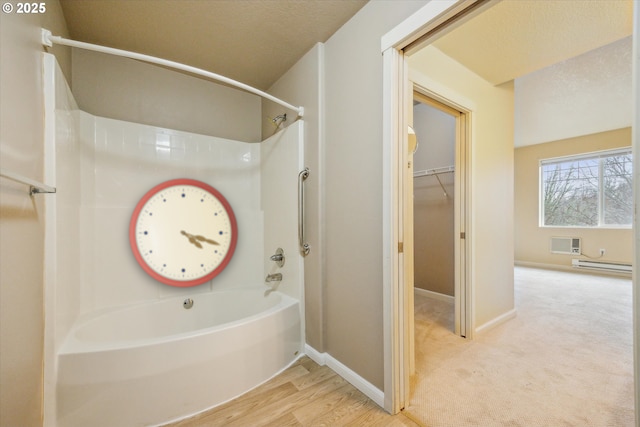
4.18
